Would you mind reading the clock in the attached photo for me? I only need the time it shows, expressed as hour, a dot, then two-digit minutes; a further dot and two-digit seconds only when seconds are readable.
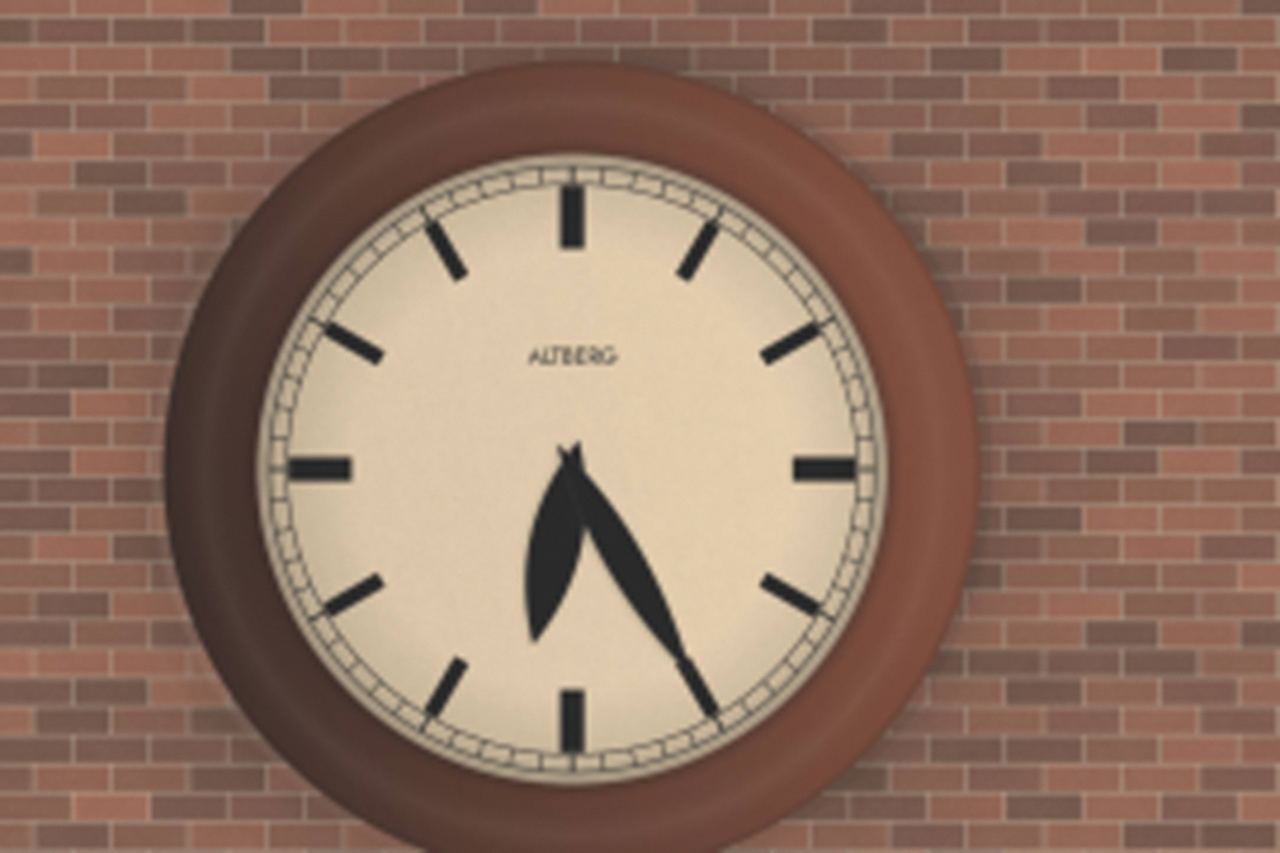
6.25
